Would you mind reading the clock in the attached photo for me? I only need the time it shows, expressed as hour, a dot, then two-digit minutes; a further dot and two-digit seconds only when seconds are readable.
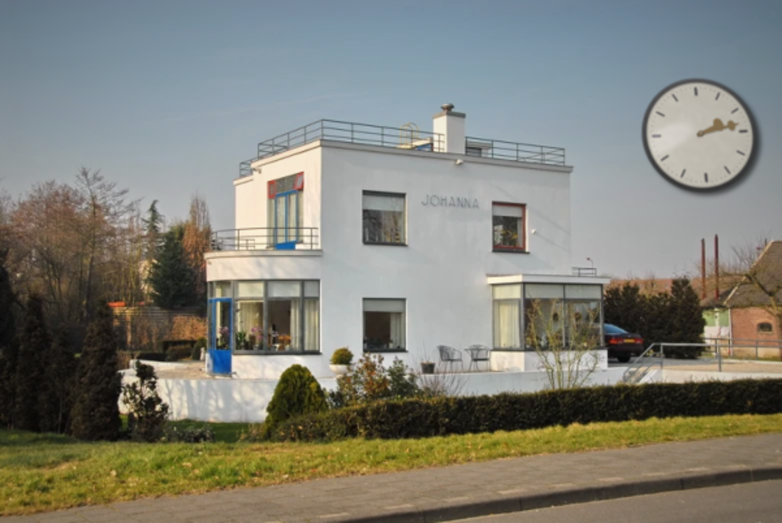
2.13
